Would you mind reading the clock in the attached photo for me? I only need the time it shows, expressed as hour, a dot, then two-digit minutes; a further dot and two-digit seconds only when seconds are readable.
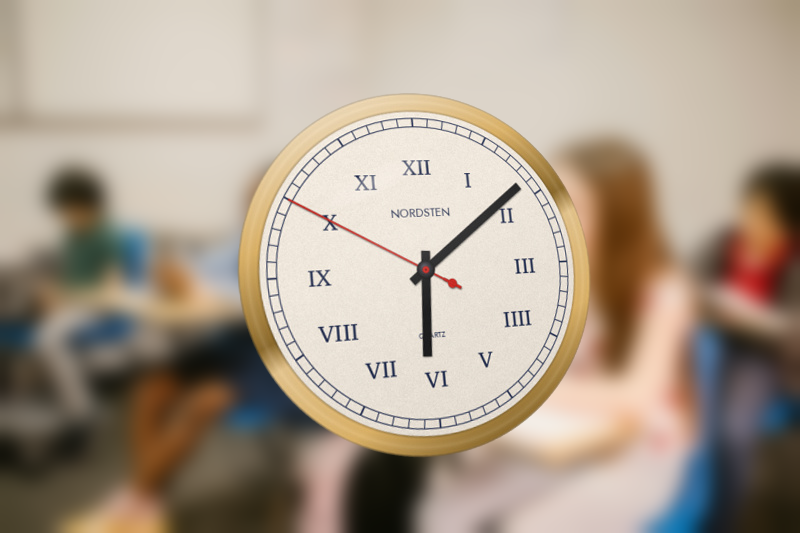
6.08.50
